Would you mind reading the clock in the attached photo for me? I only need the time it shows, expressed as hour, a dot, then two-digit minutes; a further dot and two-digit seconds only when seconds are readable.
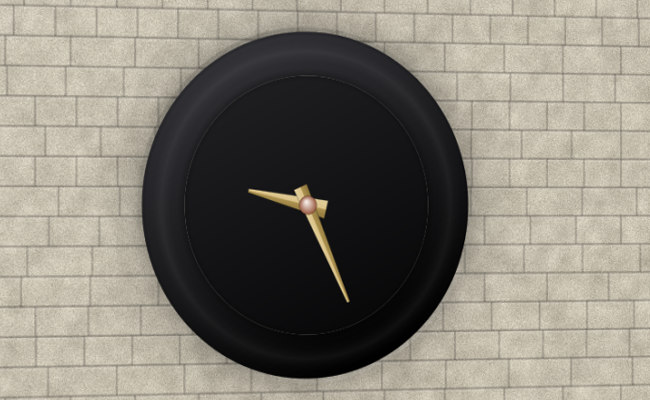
9.26
